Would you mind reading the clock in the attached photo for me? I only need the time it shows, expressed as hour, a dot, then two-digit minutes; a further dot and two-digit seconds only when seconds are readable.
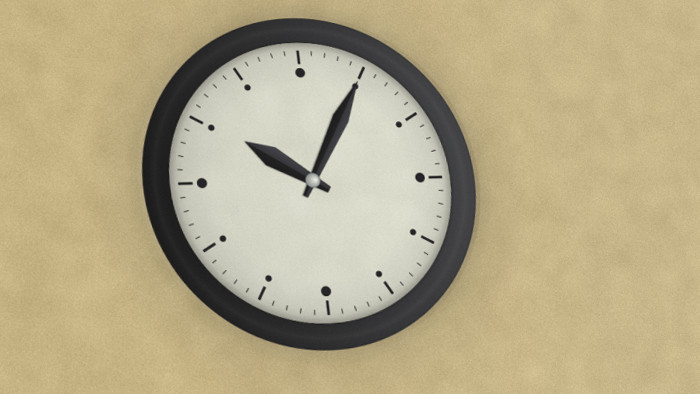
10.05
